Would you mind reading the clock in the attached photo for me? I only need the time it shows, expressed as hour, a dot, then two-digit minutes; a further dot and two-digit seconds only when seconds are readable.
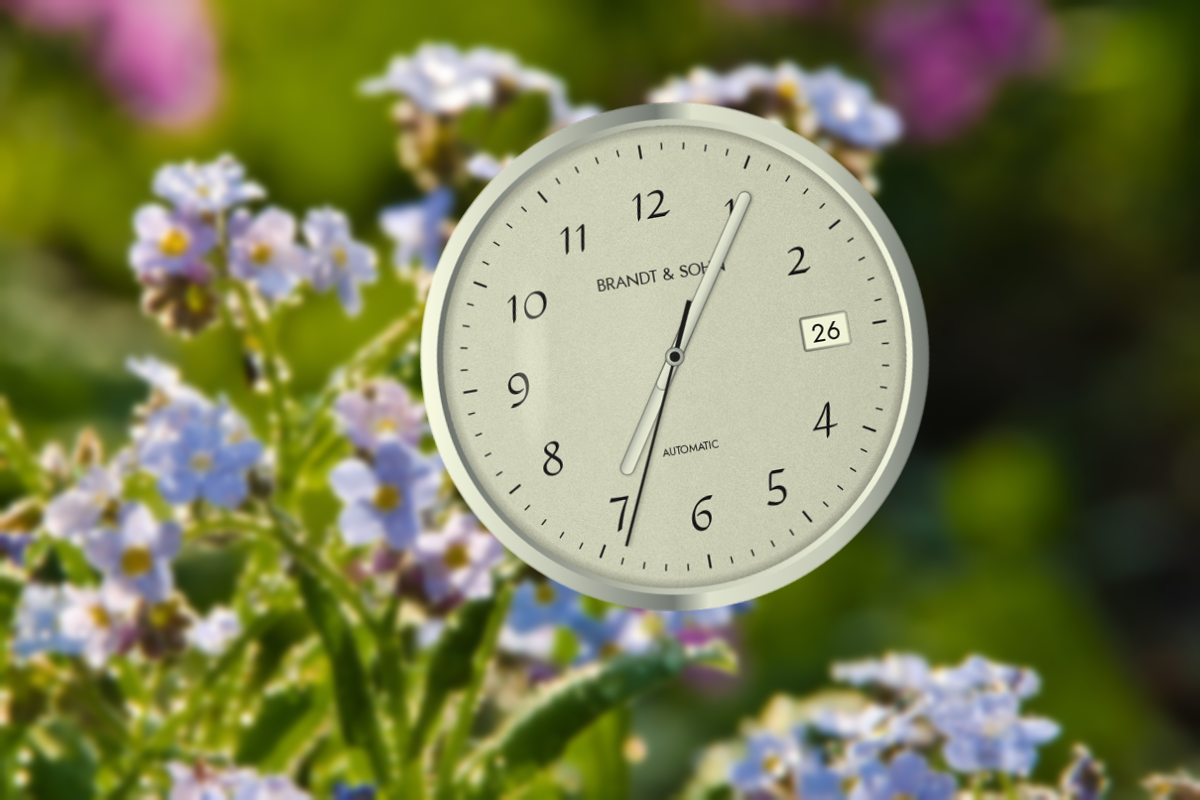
7.05.34
